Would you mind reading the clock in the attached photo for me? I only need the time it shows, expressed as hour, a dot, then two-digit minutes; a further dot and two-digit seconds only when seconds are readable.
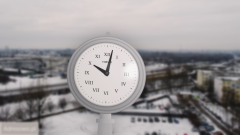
10.02
